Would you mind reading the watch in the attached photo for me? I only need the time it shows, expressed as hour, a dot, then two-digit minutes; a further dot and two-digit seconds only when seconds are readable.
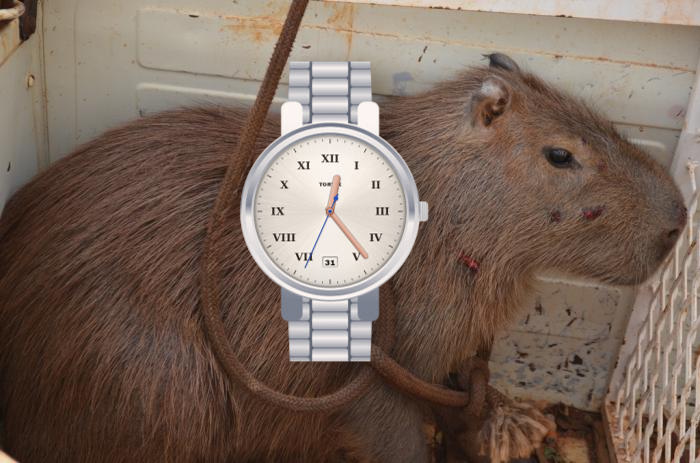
12.23.34
